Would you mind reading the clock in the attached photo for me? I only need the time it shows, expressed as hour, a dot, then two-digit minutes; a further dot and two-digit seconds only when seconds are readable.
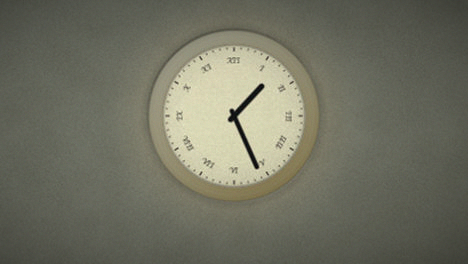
1.26
